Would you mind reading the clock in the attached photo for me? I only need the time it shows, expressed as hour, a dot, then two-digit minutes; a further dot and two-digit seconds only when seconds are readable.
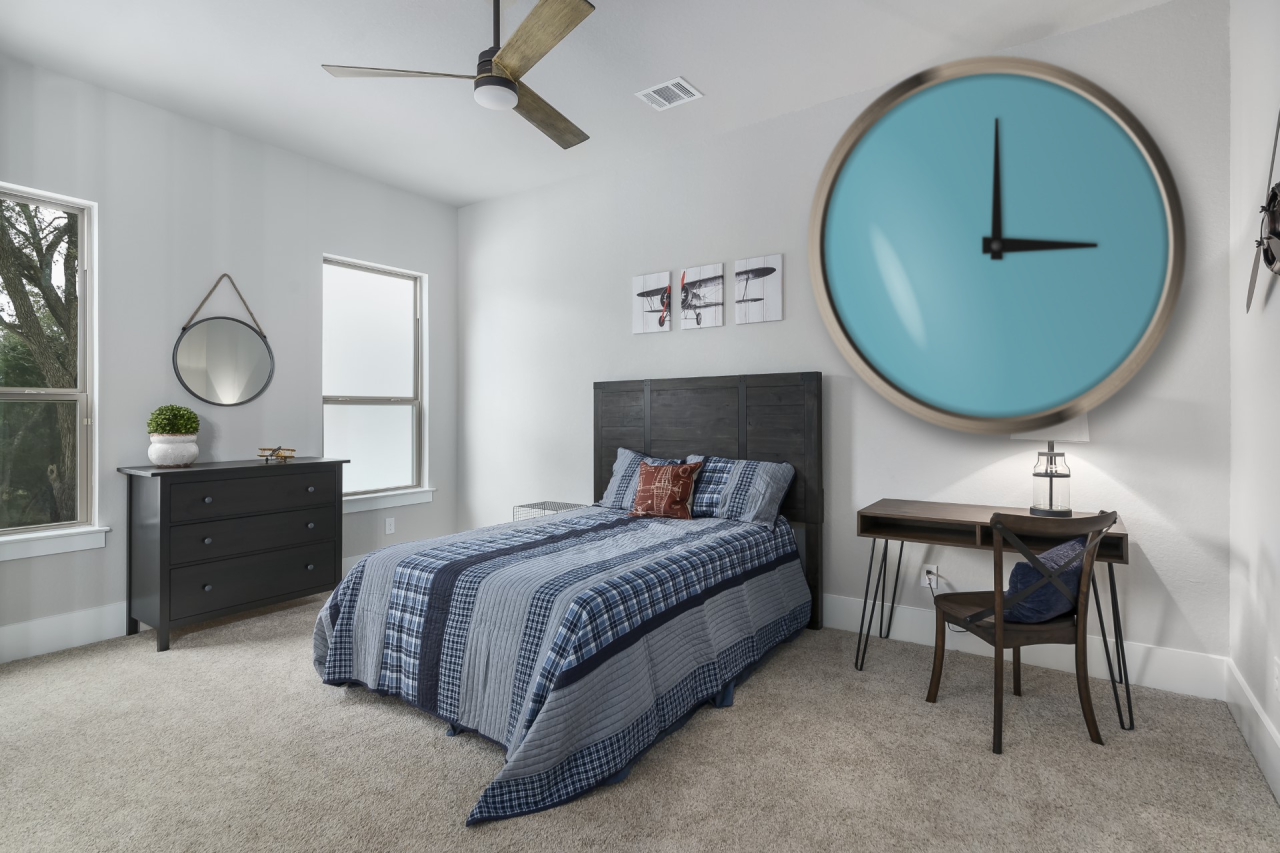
3.00
